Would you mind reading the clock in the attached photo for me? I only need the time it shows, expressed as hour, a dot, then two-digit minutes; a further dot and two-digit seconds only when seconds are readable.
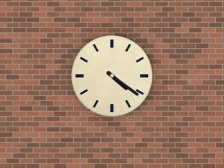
4.21
